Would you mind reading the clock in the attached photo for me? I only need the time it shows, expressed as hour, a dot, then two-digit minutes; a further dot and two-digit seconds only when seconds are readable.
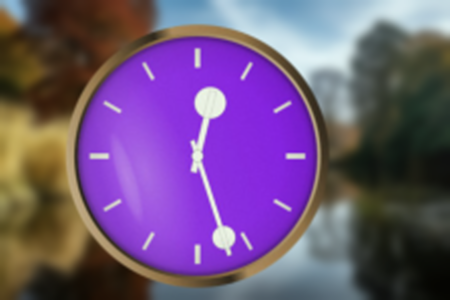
12.27
